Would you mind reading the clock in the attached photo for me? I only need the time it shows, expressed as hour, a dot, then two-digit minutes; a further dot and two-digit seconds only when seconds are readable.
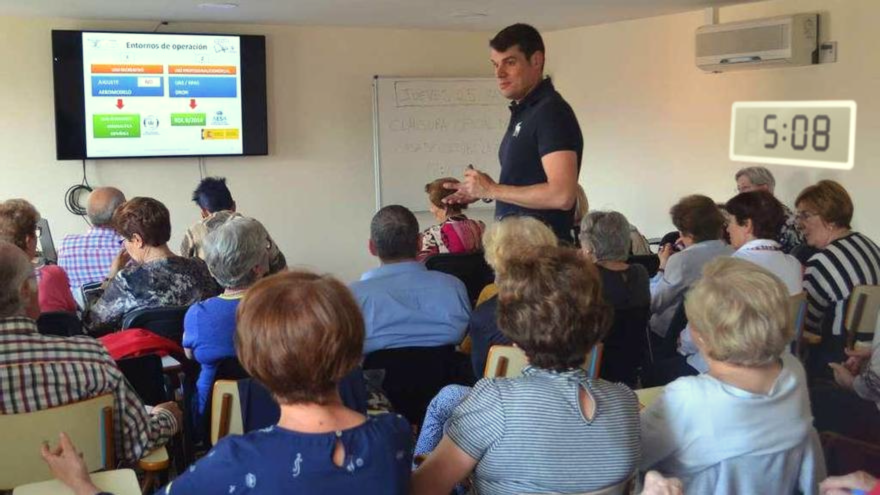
5.08
